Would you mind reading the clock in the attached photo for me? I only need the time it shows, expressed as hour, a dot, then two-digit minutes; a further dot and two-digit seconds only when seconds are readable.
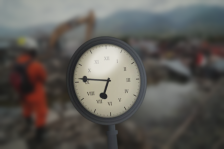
6.46
